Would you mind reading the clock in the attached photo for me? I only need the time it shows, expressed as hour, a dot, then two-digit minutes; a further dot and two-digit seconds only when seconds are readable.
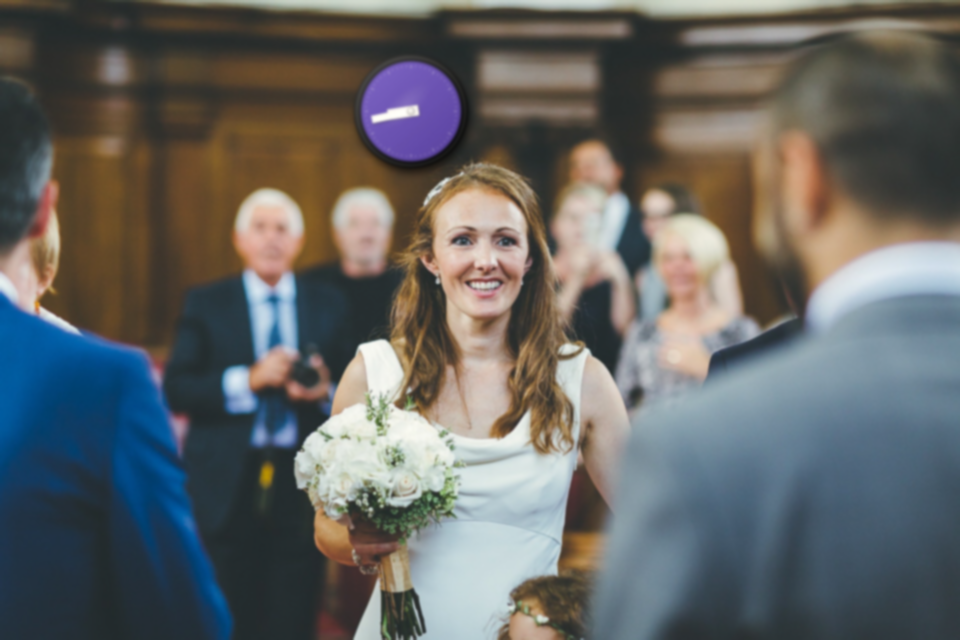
8.43
